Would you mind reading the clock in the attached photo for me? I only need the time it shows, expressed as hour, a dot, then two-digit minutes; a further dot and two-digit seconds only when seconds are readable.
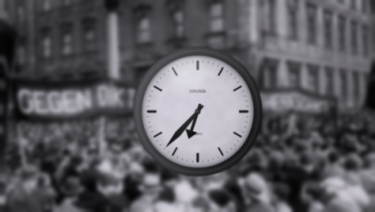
6.37
